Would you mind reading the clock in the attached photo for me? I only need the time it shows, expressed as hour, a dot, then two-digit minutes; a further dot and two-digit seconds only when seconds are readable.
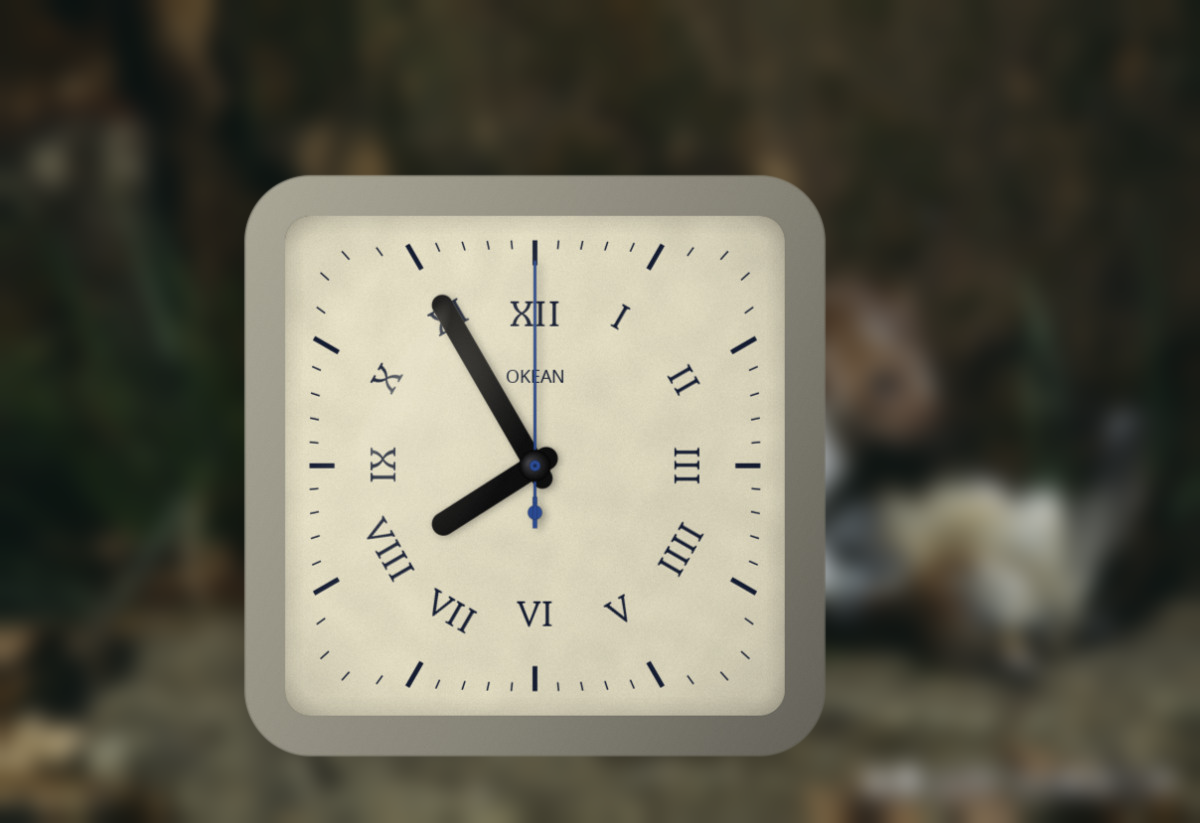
7.55.00
